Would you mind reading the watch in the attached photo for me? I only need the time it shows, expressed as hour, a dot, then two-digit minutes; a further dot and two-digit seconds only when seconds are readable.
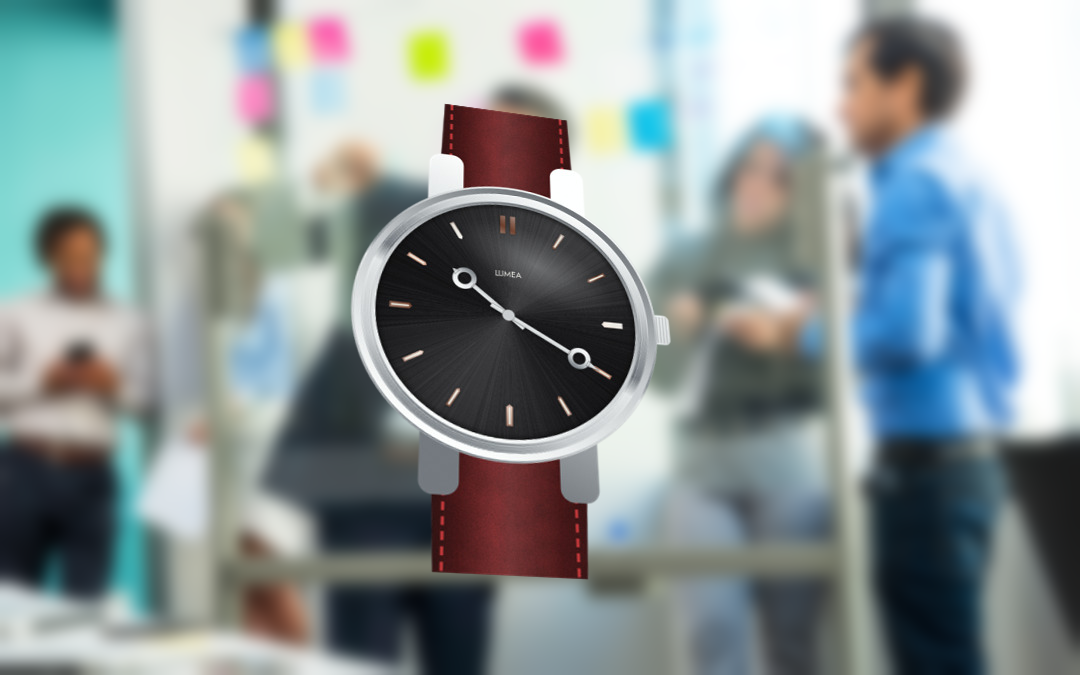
10.20
